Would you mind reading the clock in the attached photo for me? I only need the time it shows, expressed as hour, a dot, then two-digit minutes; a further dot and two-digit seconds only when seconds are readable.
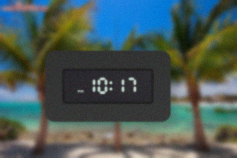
10.17
